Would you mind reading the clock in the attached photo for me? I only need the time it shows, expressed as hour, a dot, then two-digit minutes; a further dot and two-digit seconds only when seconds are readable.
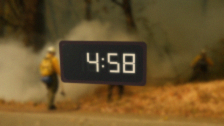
4.58
